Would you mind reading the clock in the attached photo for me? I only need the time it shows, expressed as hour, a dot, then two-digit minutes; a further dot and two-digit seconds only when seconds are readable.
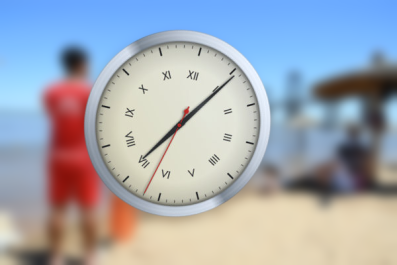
7.05.32
